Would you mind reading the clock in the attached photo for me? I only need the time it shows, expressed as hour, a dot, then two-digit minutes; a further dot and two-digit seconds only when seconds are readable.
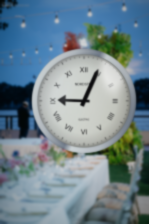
9.04
